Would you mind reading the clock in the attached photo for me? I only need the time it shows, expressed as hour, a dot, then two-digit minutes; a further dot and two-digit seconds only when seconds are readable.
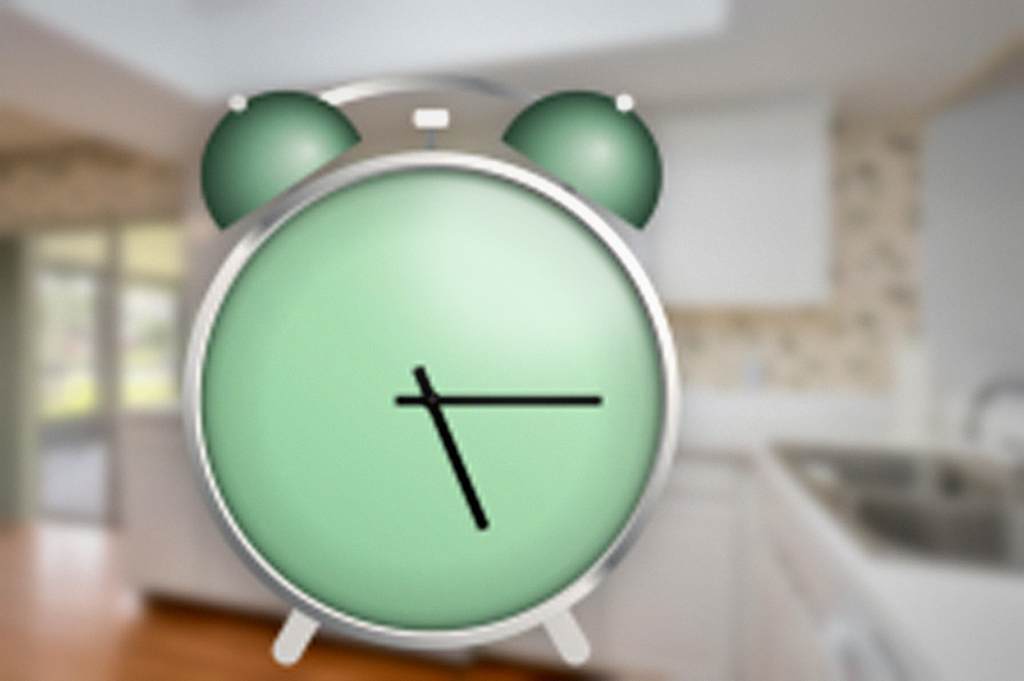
5.15
